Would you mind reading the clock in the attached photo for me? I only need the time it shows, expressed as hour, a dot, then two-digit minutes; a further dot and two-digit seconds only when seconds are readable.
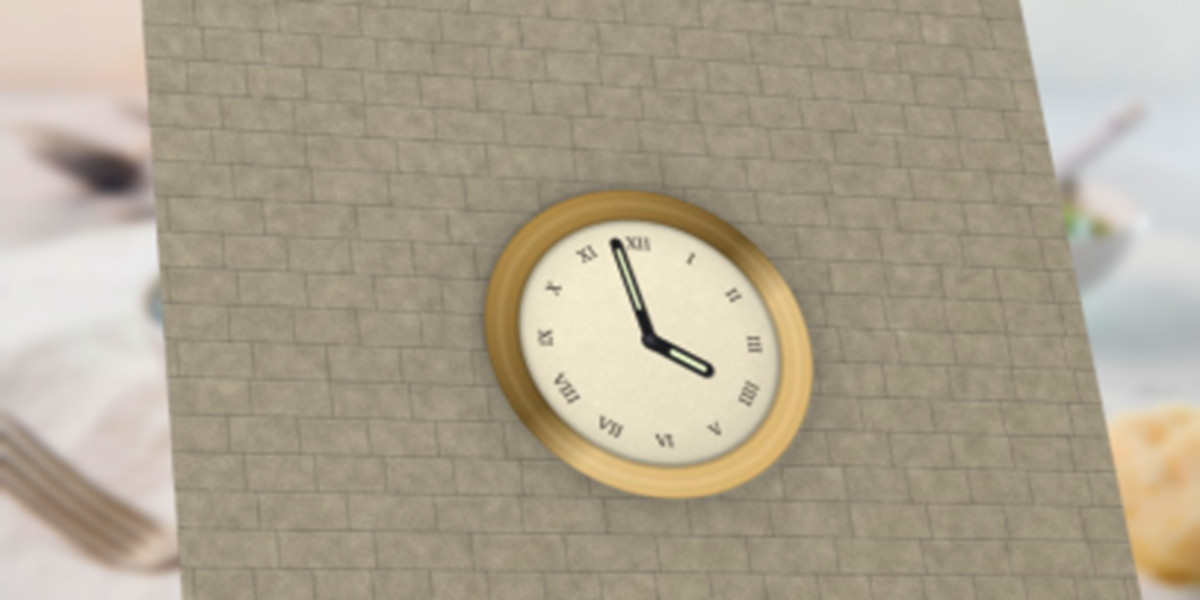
3.58
